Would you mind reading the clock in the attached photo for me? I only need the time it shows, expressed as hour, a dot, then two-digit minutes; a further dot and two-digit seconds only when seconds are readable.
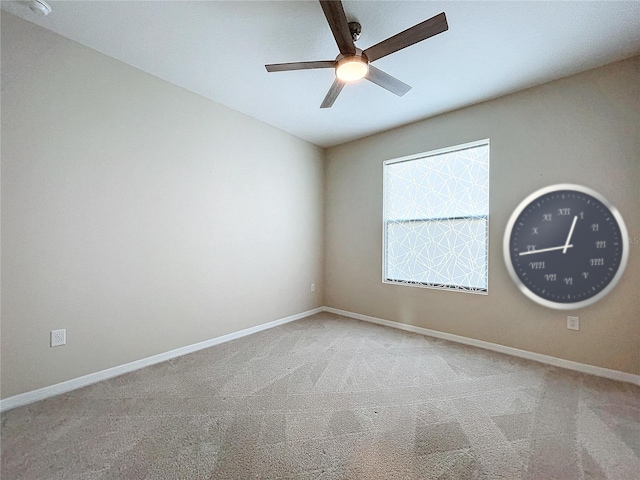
12.44
